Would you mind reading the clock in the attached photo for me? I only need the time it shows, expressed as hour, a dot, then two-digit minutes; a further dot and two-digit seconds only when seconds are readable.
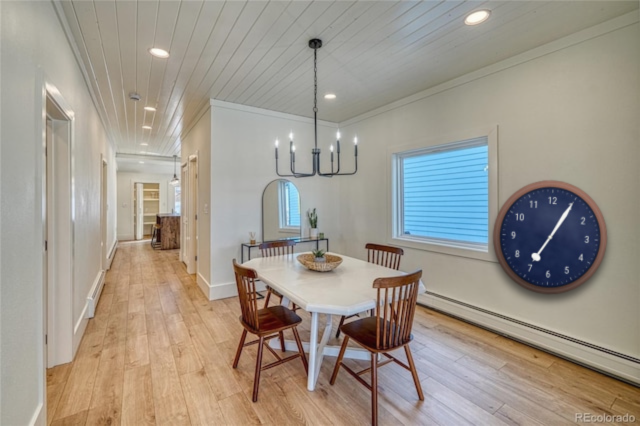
7.05
